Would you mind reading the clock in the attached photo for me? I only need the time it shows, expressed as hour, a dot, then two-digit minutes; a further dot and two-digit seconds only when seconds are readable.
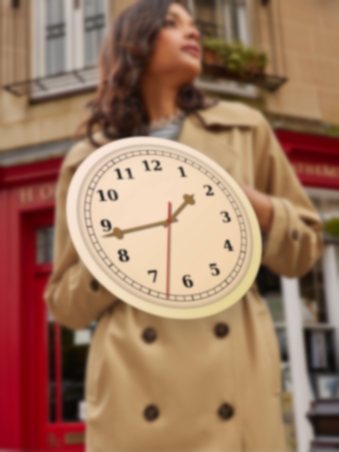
1.43.33
